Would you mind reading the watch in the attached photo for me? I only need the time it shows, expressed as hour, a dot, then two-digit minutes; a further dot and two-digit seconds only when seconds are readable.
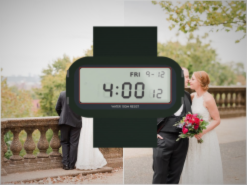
4.00.12
